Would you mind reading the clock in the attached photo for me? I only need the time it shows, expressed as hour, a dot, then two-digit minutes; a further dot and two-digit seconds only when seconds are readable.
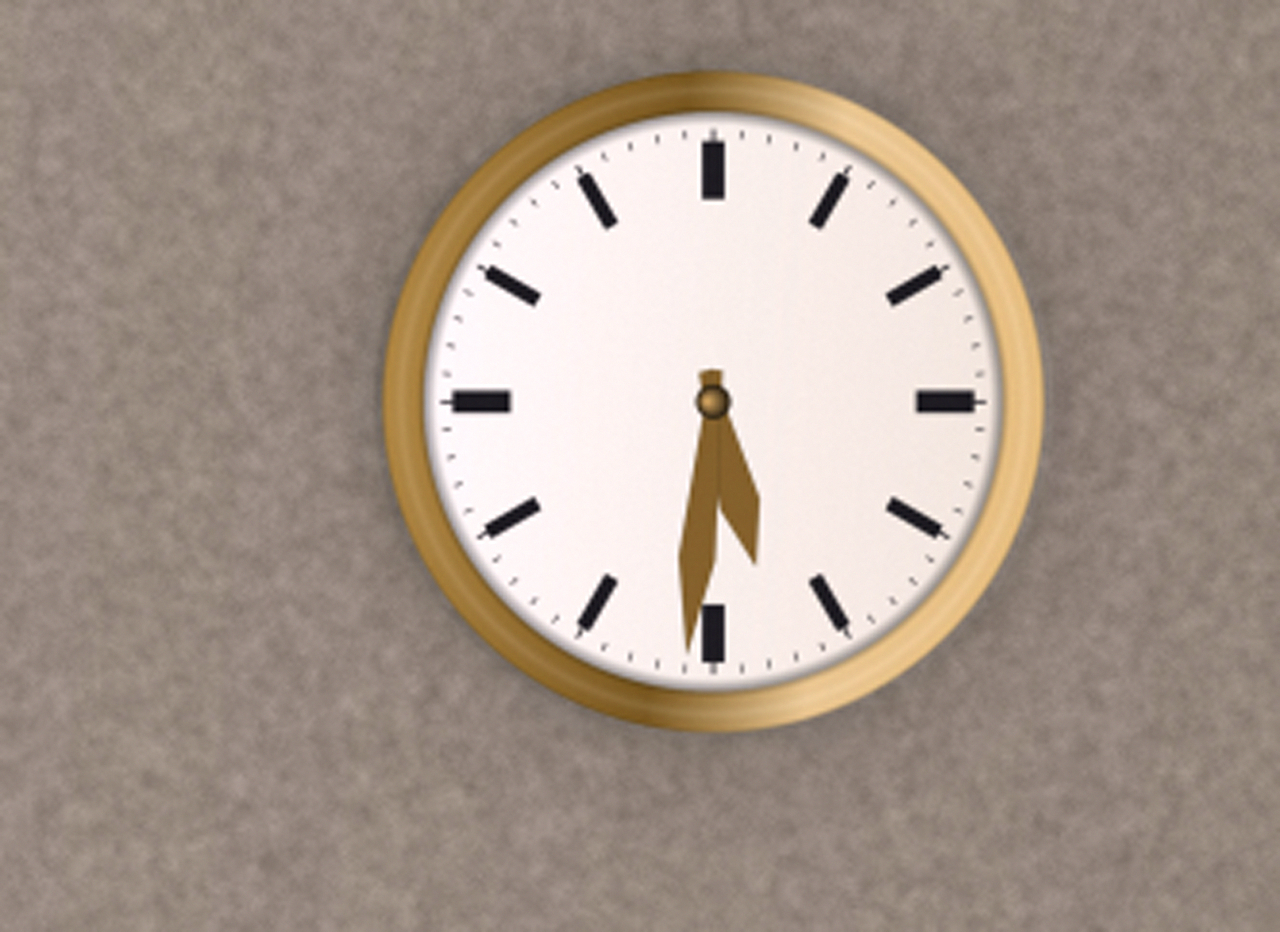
5.31
